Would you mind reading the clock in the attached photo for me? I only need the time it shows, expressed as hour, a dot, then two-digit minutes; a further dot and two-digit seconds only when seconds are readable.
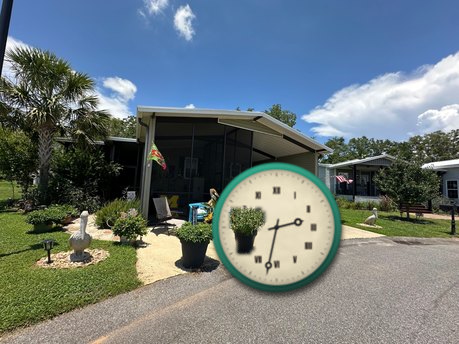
2.32
